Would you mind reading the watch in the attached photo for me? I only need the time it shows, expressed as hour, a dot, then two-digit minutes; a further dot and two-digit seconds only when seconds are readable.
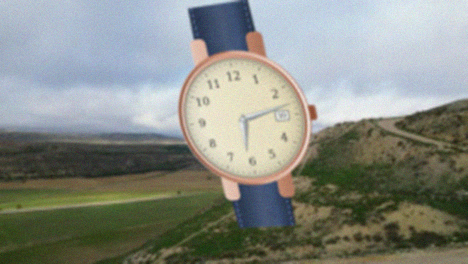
6.13
